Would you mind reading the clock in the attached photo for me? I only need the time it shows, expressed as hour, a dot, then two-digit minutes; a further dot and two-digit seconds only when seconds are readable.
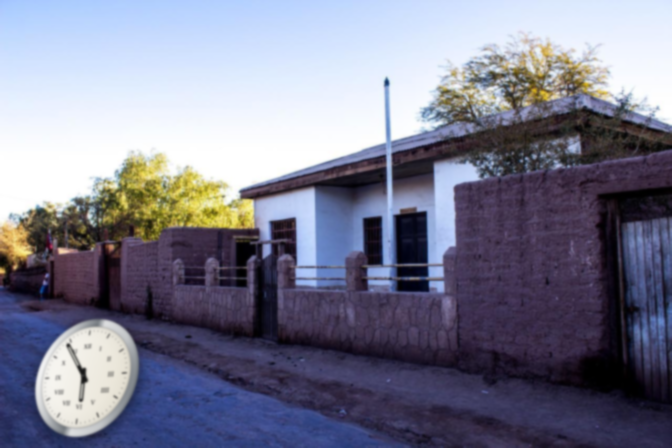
5.54
